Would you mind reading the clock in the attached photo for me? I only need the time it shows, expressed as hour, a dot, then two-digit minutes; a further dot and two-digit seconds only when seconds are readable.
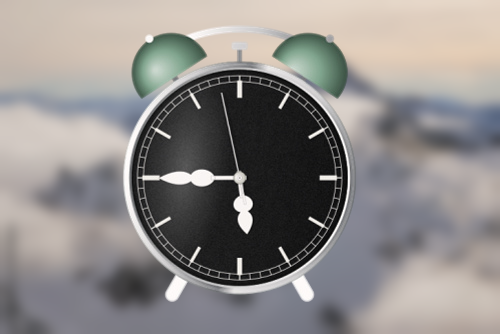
5.44.58
